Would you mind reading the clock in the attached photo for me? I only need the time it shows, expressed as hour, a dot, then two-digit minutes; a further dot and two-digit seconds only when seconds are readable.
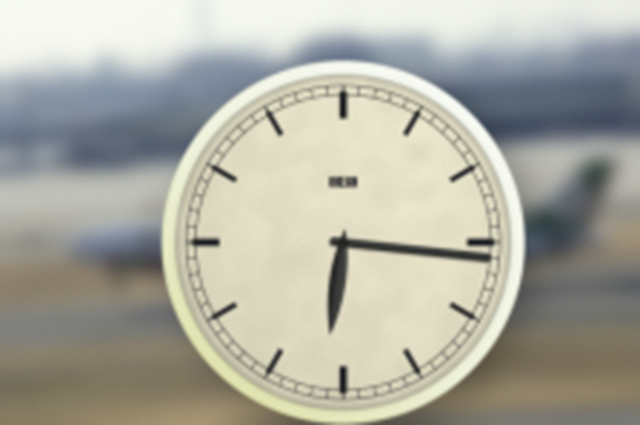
6.16
